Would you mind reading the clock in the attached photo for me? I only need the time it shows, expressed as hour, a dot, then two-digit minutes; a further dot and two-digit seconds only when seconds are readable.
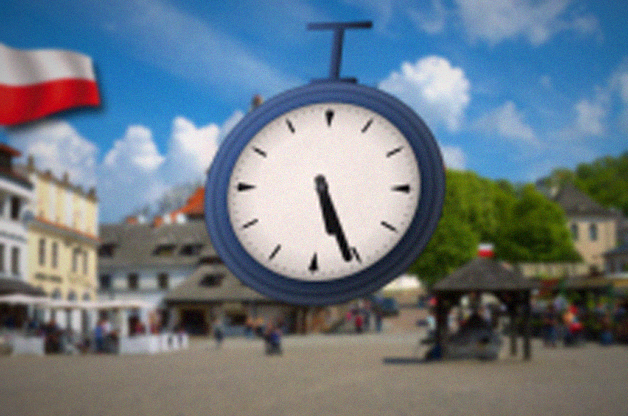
5.26
